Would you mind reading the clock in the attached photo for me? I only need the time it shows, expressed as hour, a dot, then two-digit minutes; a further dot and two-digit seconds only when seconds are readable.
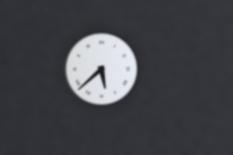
5.38
